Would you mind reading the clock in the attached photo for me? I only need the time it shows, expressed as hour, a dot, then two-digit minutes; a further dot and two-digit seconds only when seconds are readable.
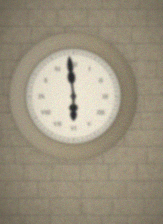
5.59
